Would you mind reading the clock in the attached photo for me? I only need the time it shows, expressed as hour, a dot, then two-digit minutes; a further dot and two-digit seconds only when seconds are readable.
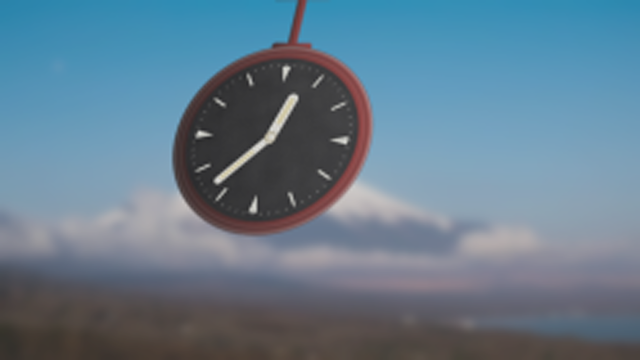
12.37
